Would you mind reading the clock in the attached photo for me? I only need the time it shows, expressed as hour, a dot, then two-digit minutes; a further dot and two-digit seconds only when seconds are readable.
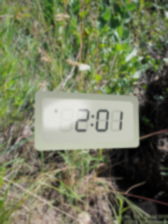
2.01
